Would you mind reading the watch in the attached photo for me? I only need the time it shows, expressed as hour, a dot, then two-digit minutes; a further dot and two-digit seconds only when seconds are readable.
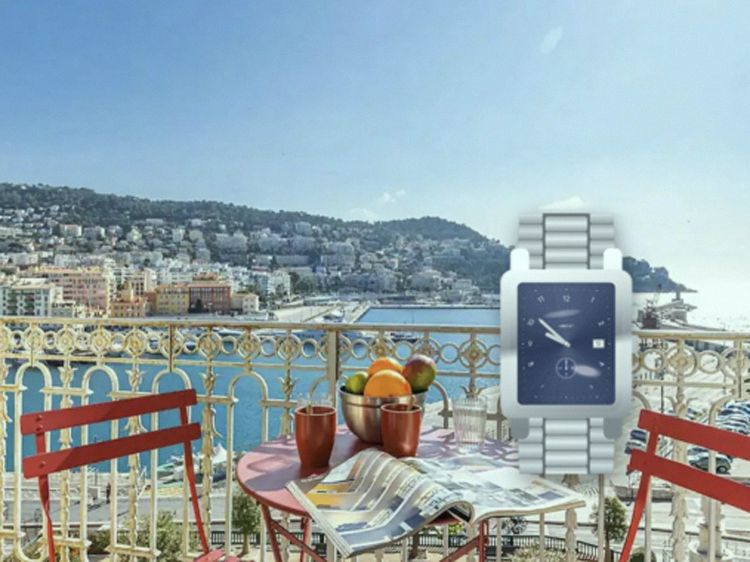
9.52
